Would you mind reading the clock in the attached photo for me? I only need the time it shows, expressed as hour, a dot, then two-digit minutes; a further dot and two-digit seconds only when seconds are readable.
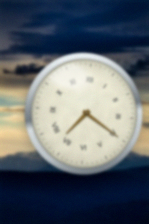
7.20
